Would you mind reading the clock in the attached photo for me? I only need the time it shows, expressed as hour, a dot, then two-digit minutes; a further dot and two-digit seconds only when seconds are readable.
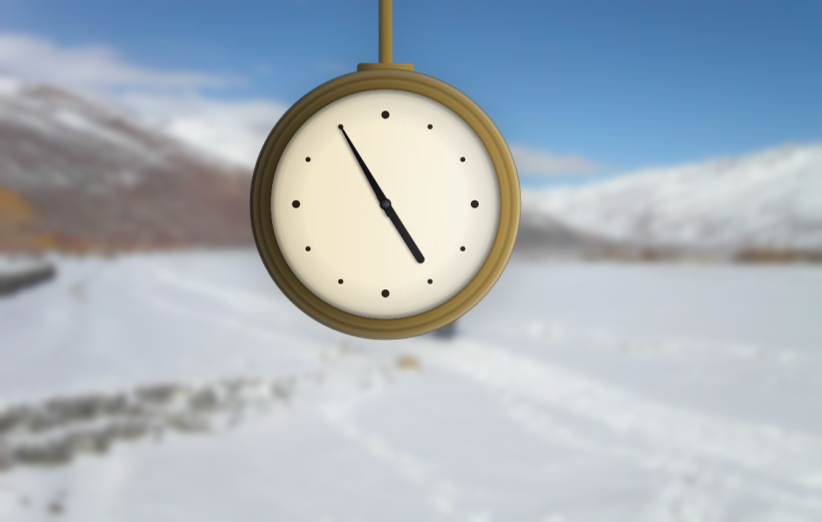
4.55
